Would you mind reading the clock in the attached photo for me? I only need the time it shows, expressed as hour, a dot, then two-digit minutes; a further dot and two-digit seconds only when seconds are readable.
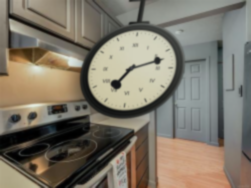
7.12
